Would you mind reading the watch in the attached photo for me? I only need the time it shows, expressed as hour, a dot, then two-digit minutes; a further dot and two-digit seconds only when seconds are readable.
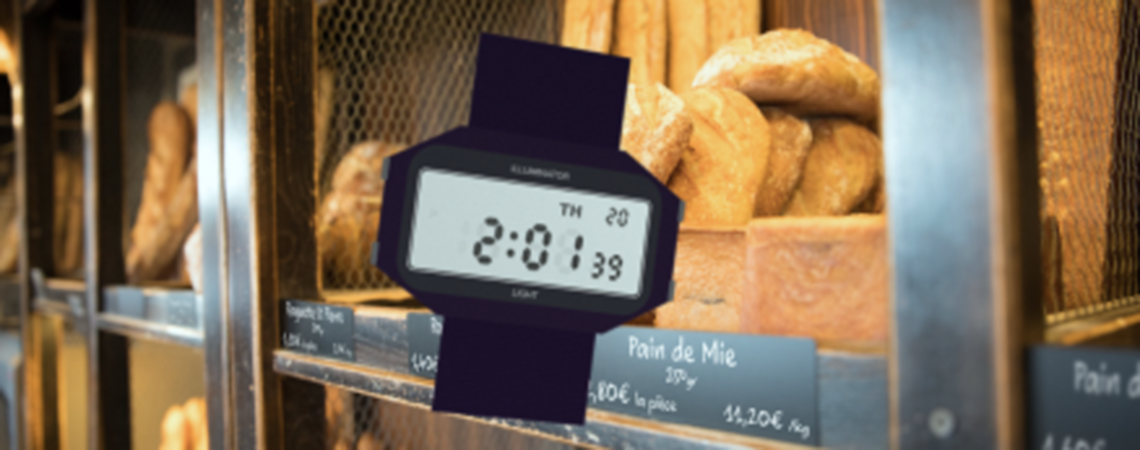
2.01.39
